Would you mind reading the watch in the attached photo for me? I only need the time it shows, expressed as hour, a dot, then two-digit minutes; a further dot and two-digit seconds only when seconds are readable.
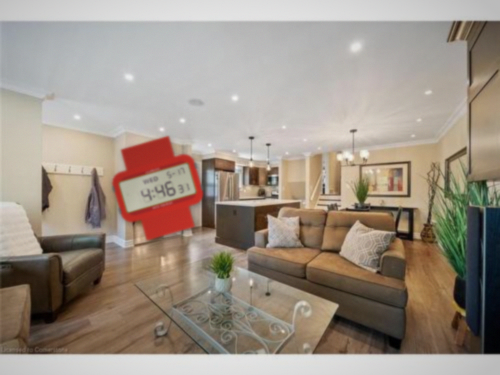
4.46
